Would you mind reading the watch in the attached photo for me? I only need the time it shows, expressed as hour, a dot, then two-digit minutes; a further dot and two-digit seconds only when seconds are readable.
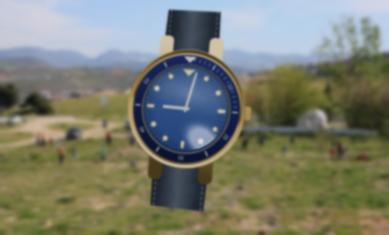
9.02
